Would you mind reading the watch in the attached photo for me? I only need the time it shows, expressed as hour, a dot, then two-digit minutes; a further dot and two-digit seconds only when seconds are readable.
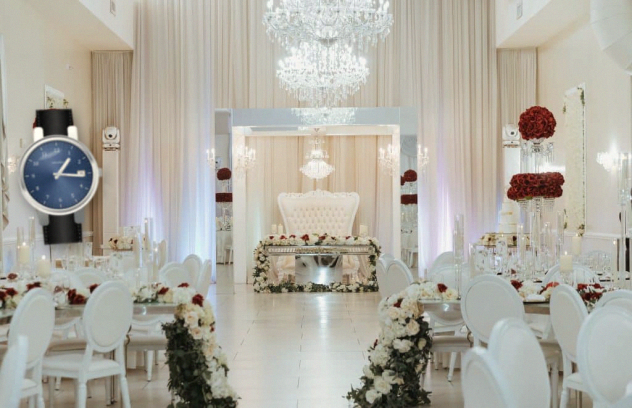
1.16
